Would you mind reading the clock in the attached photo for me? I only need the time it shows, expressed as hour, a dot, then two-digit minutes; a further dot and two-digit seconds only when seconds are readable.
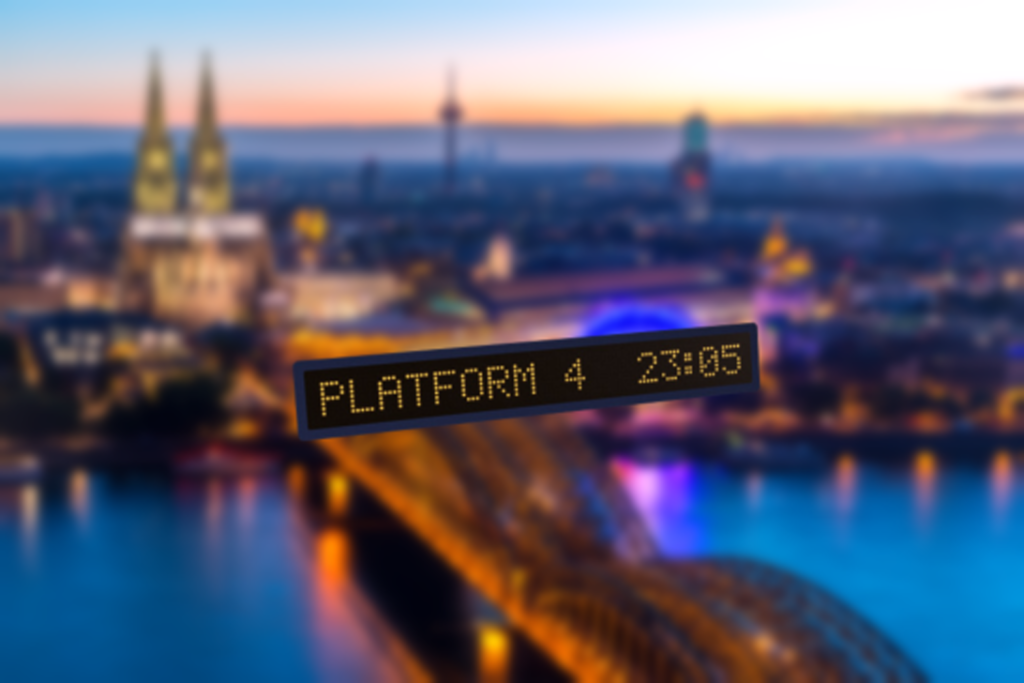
23.05
